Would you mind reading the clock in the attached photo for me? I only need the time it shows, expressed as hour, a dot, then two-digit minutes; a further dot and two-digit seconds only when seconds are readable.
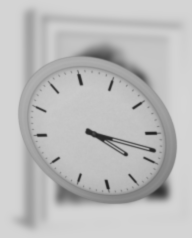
4.18
